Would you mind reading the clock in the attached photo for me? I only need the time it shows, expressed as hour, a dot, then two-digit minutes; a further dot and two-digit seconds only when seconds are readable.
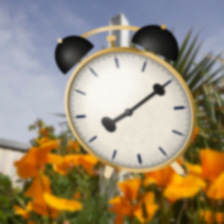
8.10
